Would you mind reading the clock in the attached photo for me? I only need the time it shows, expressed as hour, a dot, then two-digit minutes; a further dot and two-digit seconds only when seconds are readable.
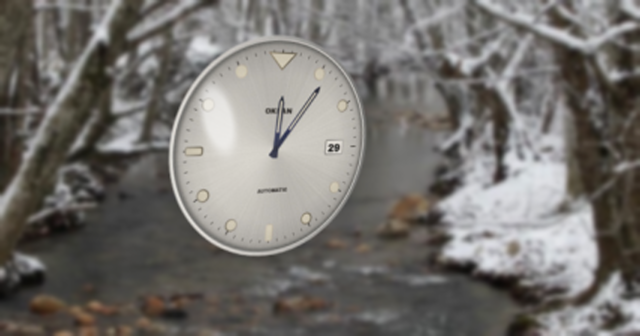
12.06
